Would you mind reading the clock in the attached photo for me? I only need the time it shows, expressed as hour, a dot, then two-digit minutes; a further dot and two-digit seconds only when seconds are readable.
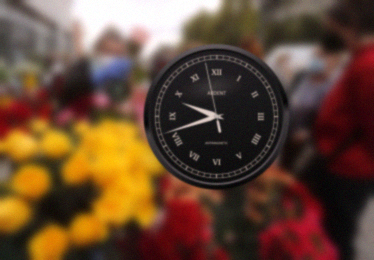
9.41.58
